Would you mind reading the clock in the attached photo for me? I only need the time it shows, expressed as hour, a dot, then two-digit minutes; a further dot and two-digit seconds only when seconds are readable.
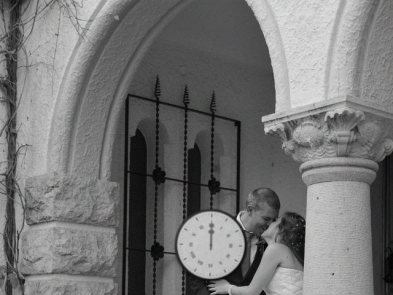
12.00
